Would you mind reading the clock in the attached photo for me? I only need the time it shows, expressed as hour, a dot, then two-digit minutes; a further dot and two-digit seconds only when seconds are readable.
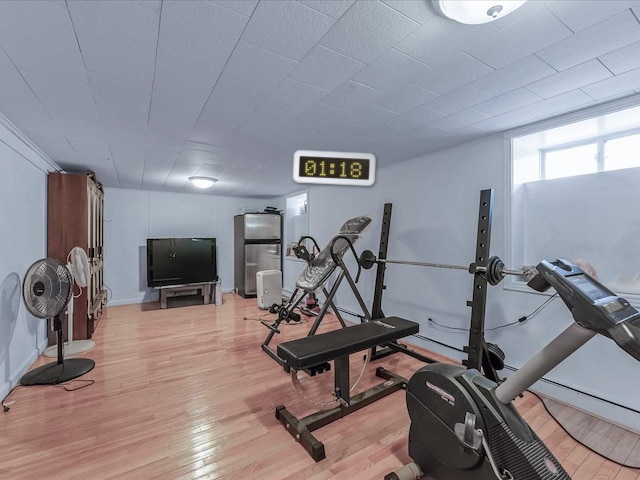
1.18
